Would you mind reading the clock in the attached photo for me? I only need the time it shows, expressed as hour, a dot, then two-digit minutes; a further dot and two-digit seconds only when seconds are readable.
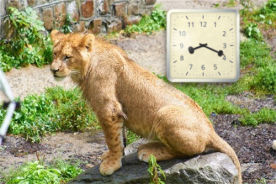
8.19
